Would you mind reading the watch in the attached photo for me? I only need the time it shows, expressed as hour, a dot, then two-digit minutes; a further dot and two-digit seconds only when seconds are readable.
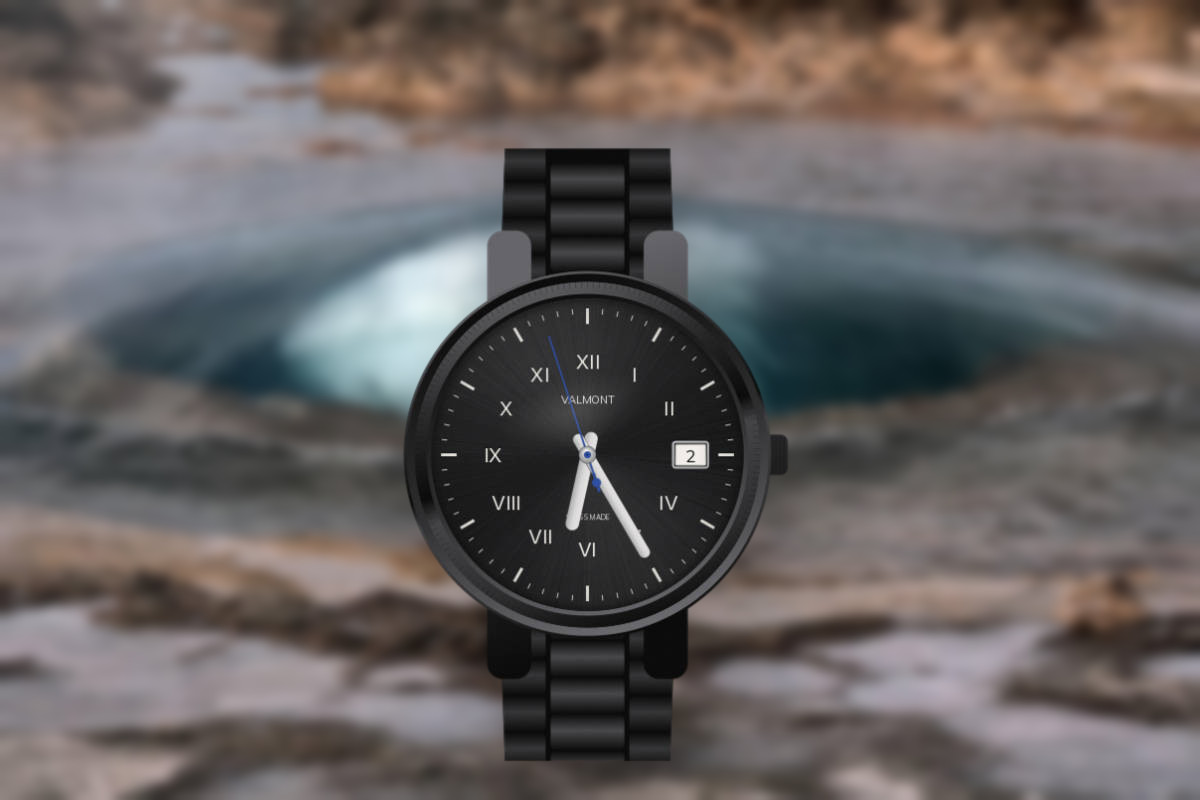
6.24.57
